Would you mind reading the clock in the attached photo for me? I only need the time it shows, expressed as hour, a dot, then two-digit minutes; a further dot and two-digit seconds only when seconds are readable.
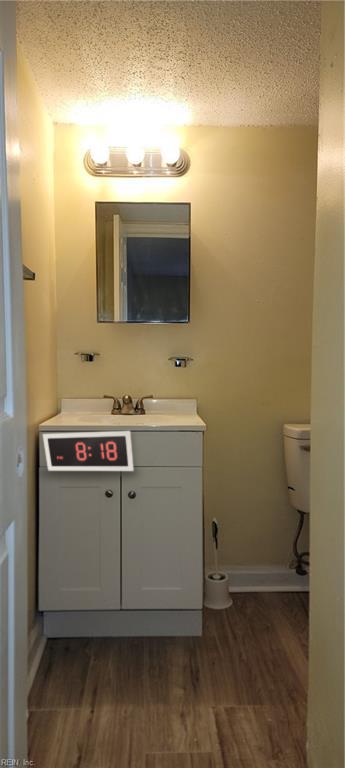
8.18
